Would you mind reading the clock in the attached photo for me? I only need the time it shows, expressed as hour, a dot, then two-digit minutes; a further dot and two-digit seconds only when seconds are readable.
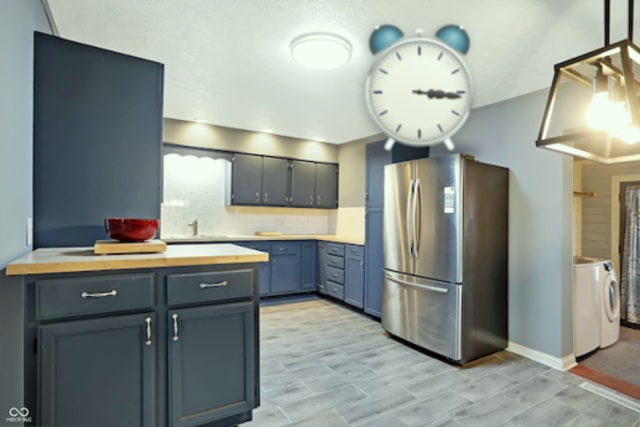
3.16
